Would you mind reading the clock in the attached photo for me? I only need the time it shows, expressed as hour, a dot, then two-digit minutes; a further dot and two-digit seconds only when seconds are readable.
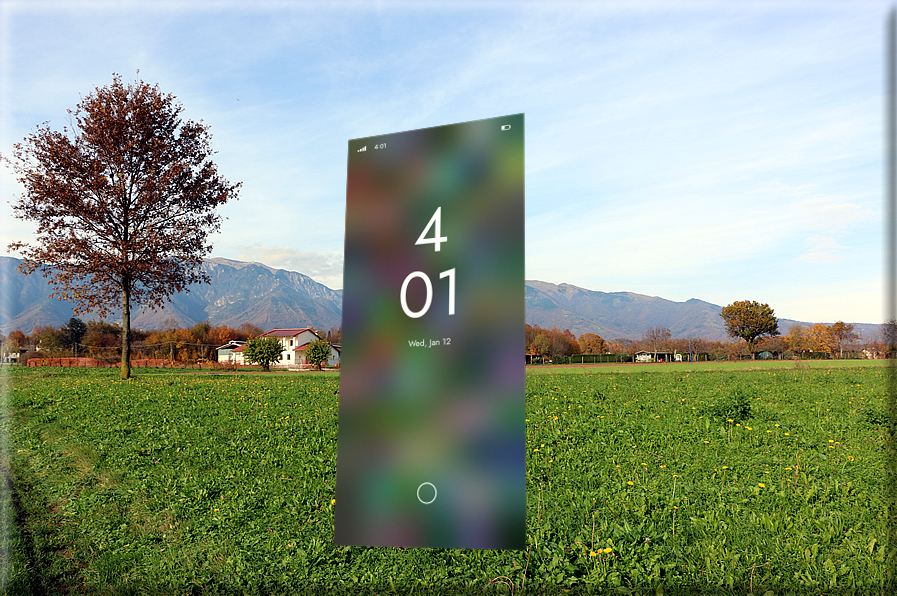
4.01
